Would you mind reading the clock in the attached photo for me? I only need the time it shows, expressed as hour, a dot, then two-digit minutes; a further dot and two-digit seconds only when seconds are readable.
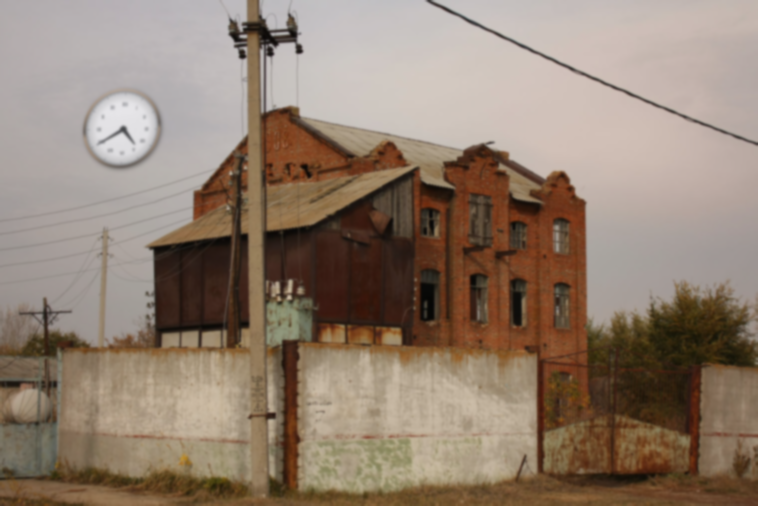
4.40
